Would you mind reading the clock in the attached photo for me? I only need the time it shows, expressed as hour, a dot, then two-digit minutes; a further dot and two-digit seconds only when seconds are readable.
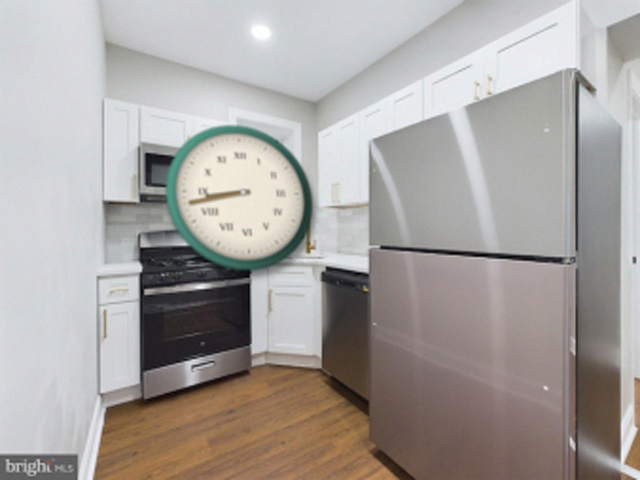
8.43
